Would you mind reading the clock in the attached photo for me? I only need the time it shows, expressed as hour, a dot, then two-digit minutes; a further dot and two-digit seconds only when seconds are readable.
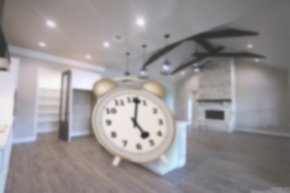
5.02
